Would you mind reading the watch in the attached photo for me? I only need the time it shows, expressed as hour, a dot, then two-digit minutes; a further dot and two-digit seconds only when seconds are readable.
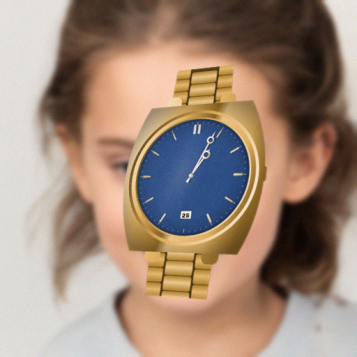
1.04
